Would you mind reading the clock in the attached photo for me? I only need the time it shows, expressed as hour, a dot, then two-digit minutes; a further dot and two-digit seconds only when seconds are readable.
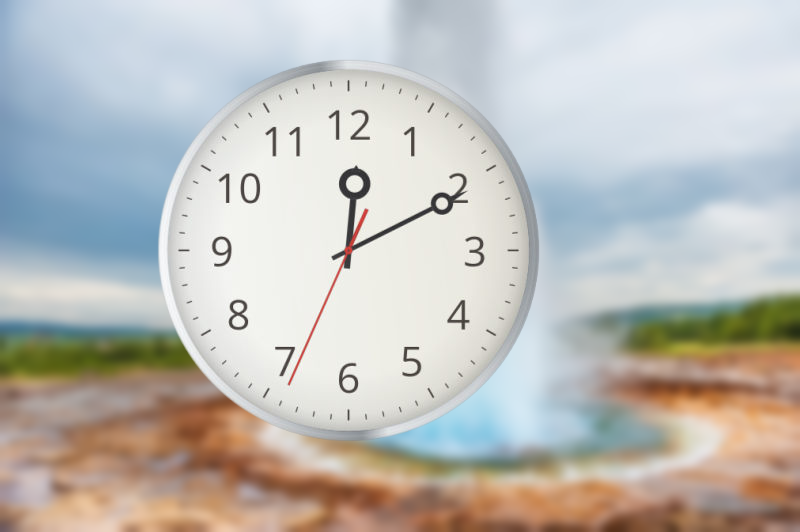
12.10.34
